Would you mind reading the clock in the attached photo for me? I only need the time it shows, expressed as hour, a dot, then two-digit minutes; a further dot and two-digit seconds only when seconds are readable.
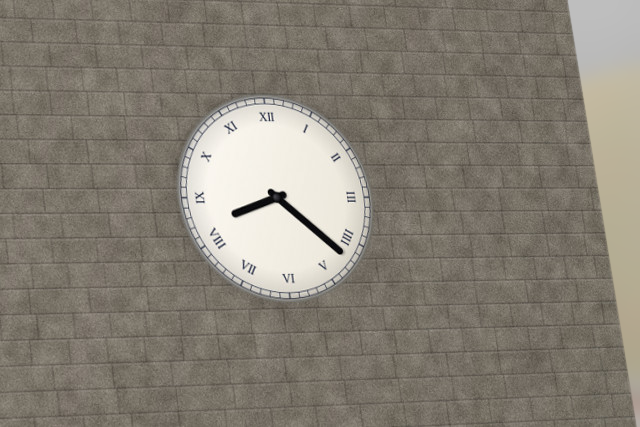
8.22
